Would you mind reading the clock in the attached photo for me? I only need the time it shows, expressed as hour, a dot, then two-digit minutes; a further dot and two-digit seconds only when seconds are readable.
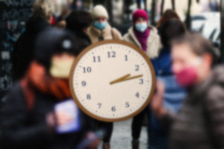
2.13
